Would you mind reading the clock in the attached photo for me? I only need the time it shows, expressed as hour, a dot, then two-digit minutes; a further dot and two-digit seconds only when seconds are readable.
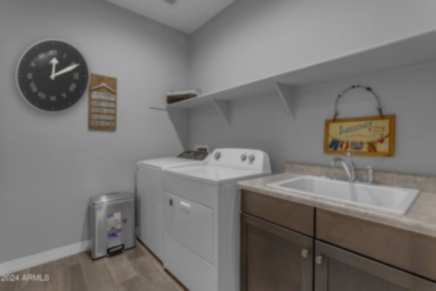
12.11
